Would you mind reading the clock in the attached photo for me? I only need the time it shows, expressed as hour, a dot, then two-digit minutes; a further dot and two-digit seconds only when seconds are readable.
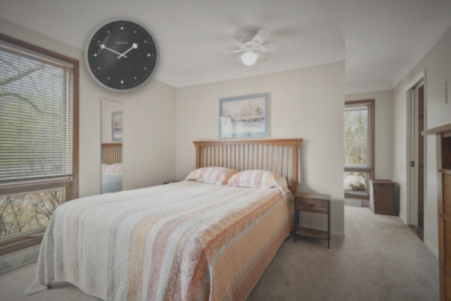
1.49
